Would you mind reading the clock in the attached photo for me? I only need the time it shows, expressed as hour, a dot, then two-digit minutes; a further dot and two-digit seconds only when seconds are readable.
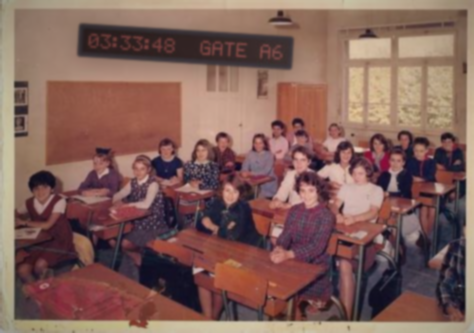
3.33.48
